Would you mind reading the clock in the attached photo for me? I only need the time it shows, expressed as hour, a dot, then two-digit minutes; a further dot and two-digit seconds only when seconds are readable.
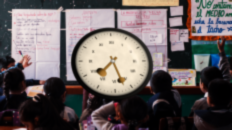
7.27
